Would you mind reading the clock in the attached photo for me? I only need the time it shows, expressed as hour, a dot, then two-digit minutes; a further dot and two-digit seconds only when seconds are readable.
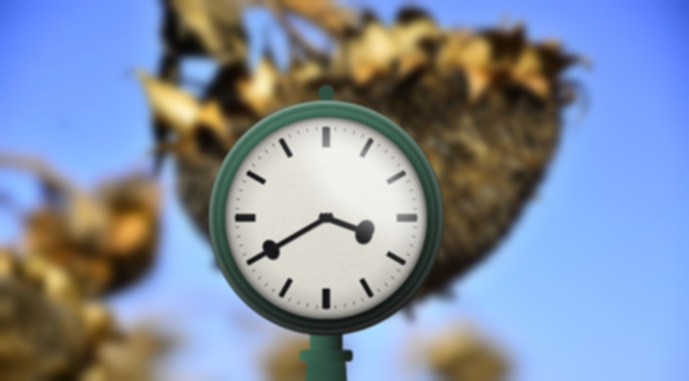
3.40
